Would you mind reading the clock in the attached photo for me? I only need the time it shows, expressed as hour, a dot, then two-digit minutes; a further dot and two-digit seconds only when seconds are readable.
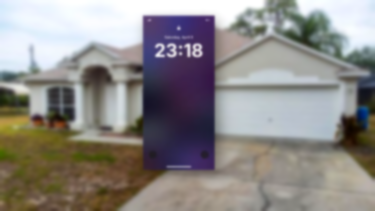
23.18
